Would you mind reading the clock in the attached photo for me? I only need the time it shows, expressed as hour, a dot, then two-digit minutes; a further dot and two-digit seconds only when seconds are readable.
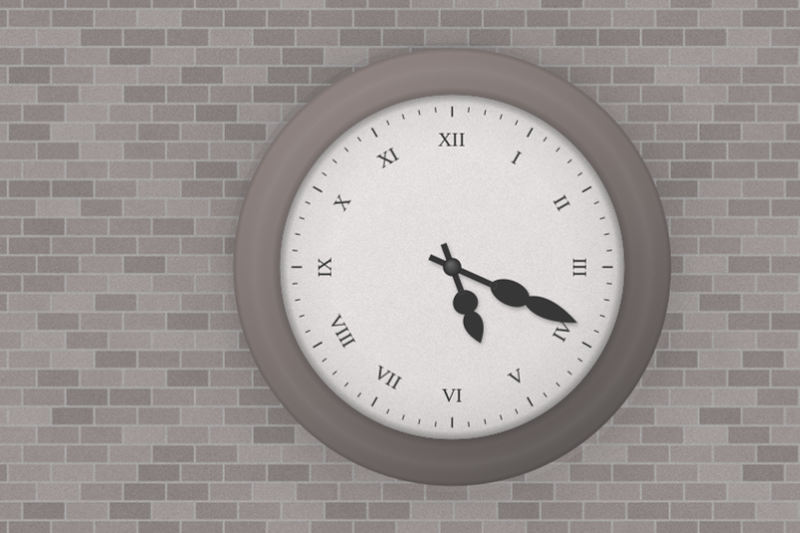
5.19
